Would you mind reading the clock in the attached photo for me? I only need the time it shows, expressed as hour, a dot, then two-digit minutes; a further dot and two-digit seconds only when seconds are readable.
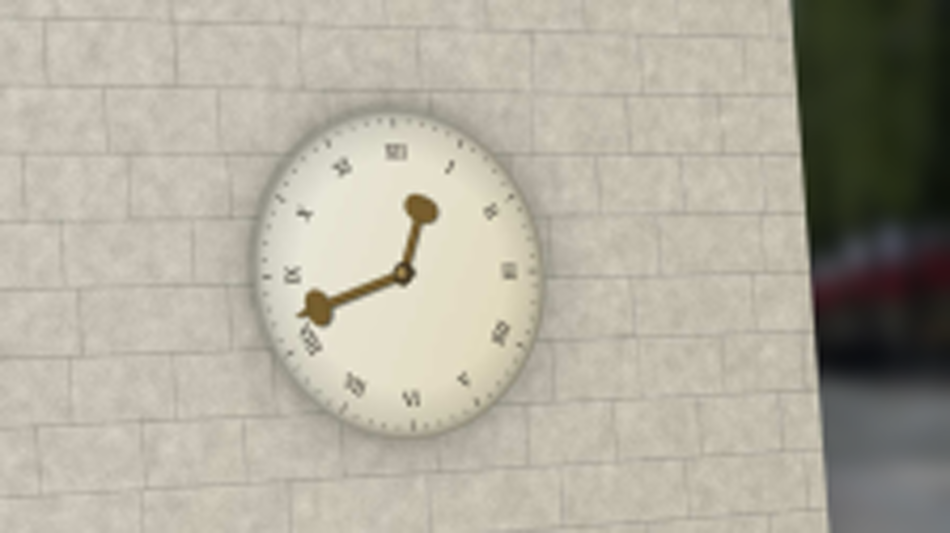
12.42
